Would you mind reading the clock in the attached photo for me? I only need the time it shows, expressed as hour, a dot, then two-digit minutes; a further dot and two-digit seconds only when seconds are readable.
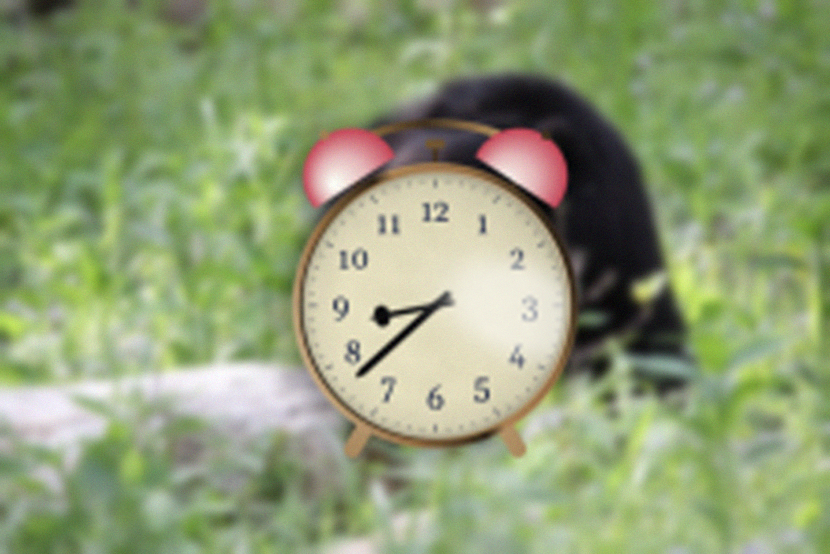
8.38
